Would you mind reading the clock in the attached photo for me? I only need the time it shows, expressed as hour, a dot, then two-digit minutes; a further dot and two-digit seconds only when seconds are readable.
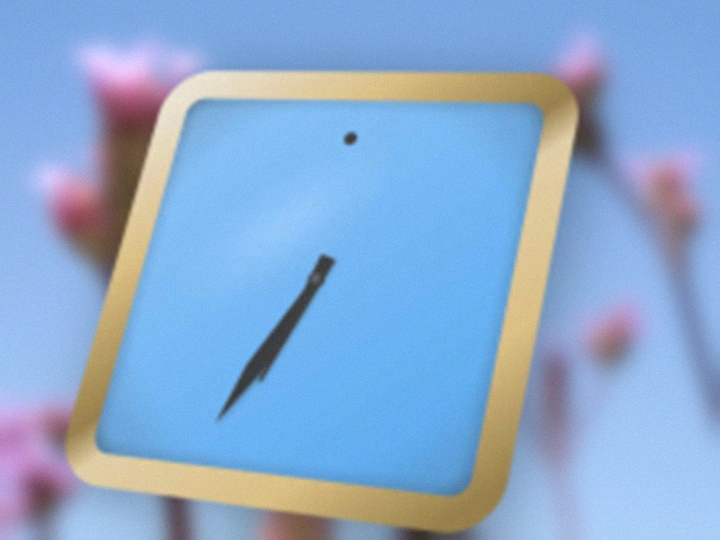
6.34
